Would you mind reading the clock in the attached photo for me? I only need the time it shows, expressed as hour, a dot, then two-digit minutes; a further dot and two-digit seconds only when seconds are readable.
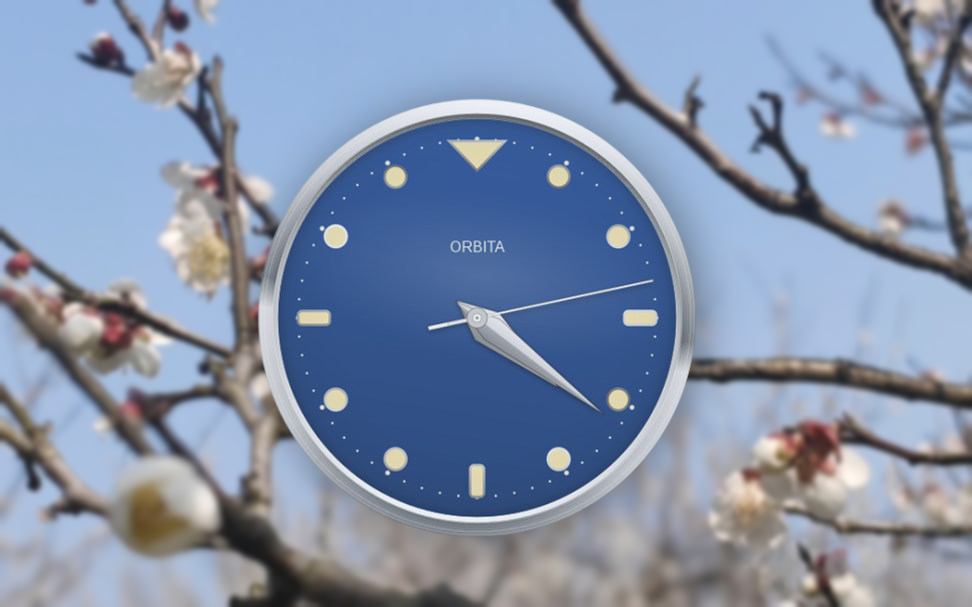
4.21.13
